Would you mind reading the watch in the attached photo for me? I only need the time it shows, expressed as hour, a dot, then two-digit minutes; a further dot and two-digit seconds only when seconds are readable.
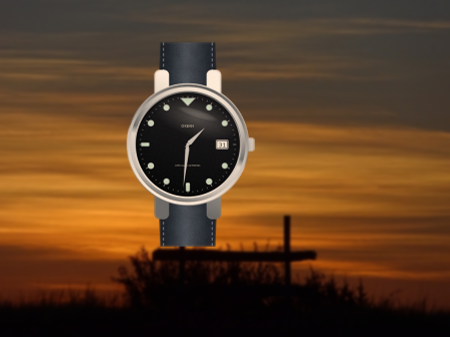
1.31
